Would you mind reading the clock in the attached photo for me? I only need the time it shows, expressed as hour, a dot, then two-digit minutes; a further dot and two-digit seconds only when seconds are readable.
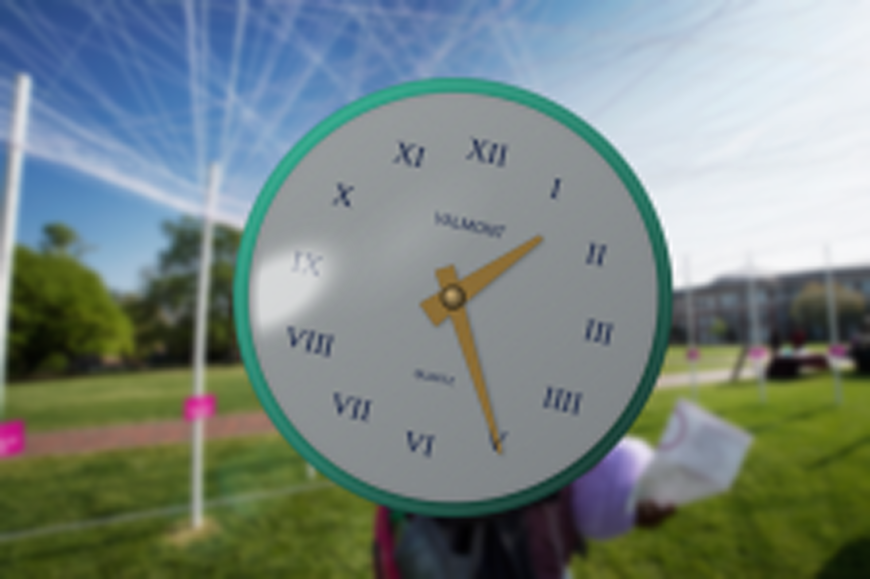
1.25
